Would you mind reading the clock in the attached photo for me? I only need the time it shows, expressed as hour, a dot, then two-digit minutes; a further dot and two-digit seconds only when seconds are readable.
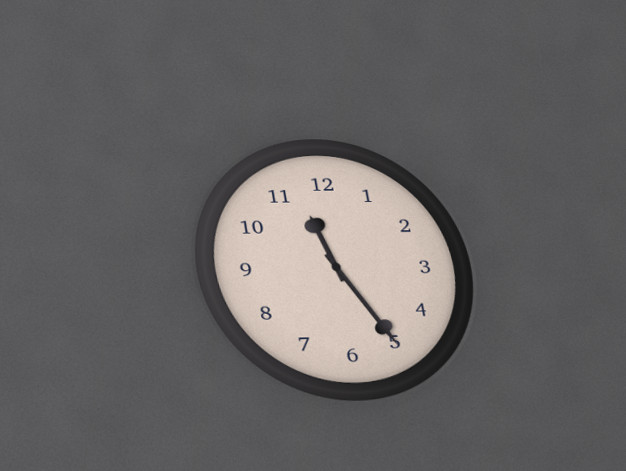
11.25
